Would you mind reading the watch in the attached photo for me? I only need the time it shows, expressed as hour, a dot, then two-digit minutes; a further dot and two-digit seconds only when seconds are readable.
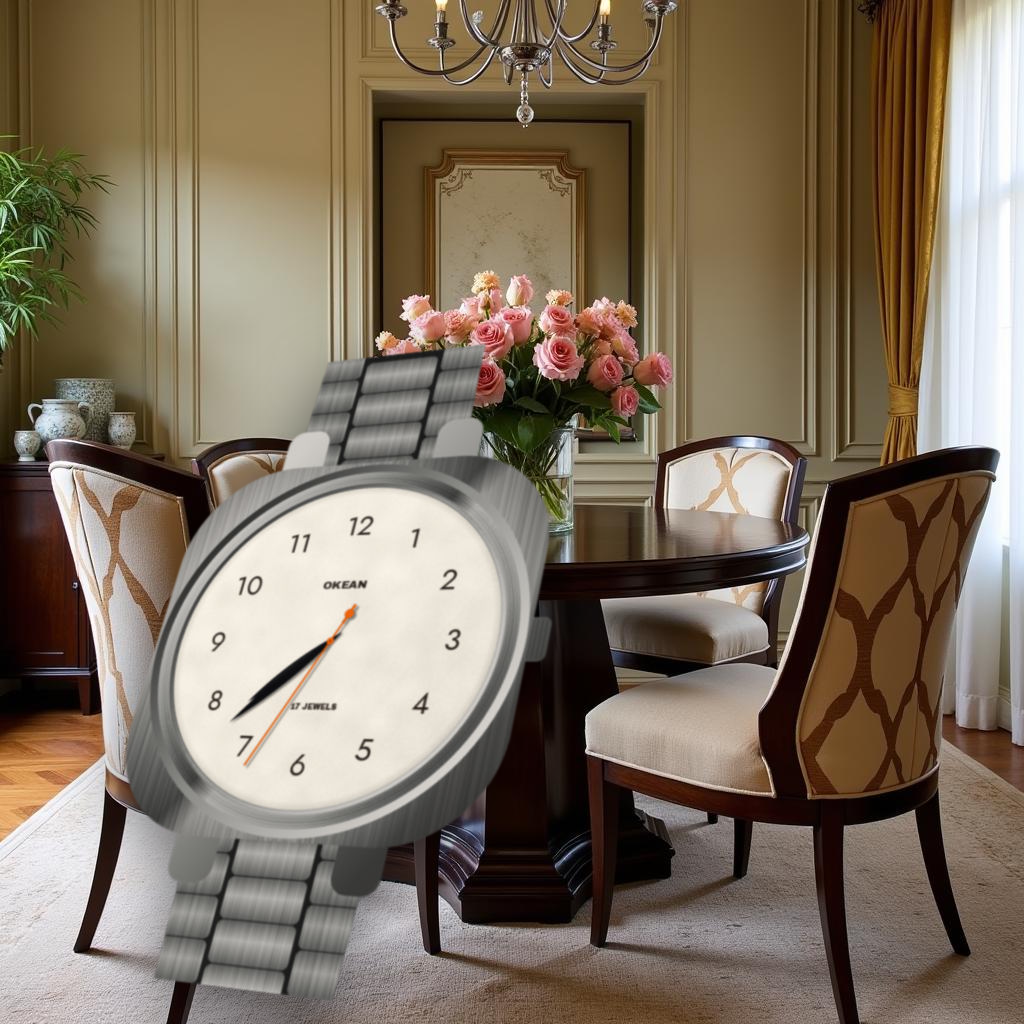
7.37.34
